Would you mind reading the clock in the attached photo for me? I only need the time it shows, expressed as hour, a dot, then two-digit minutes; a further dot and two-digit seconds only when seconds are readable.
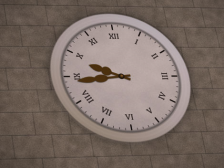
9.44
